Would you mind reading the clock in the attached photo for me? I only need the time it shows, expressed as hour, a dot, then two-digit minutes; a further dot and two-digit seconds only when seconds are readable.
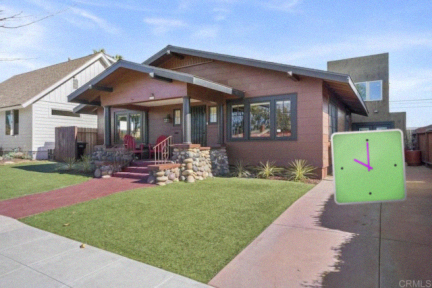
10.00
